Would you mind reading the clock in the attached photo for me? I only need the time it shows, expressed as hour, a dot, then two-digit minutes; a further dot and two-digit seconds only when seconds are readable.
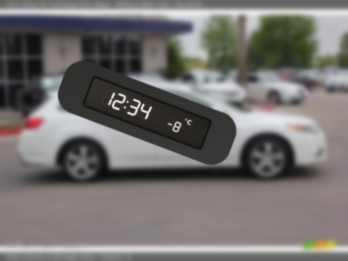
12.34
